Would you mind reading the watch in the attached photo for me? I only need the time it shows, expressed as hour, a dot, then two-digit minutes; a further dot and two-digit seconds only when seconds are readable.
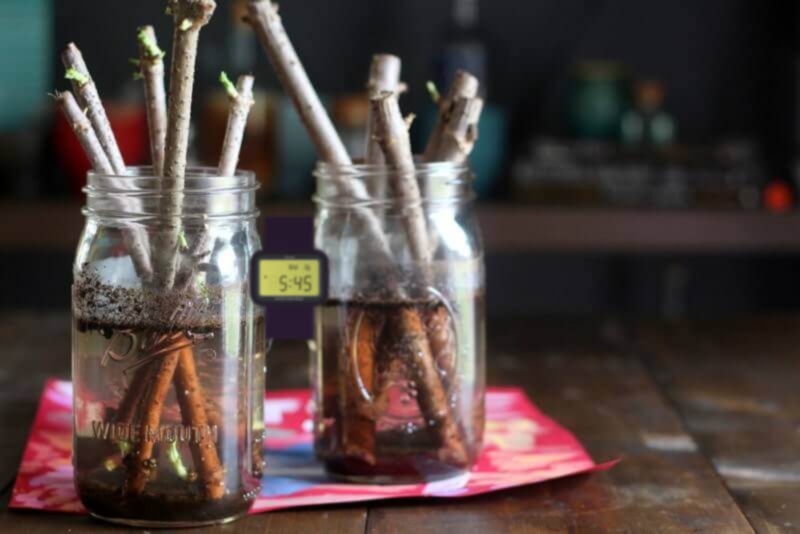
5.45
